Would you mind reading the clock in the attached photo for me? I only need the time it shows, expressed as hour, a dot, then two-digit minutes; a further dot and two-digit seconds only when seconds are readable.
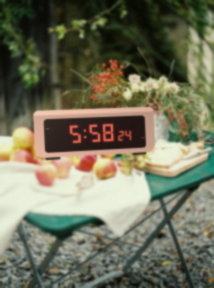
5.58
